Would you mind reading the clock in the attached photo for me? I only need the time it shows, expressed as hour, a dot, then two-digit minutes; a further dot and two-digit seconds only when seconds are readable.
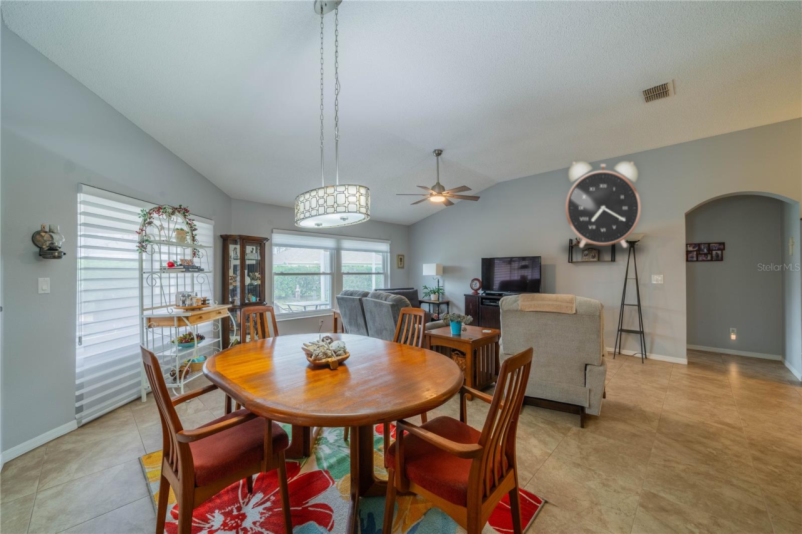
7.20
